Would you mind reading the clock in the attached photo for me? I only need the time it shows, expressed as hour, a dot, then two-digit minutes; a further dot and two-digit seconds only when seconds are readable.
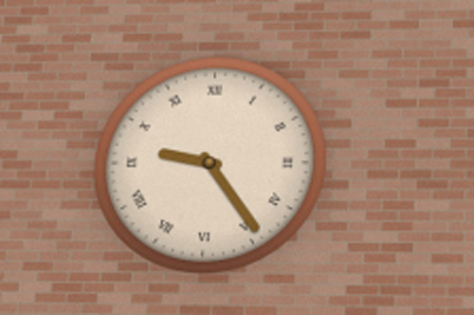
9.24
